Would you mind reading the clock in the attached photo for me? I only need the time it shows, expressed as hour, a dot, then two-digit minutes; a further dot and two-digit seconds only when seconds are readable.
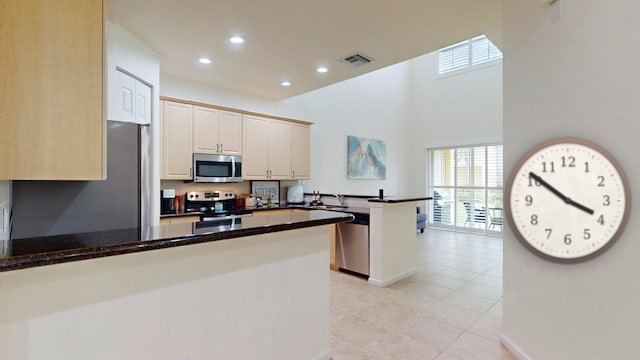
3.51
